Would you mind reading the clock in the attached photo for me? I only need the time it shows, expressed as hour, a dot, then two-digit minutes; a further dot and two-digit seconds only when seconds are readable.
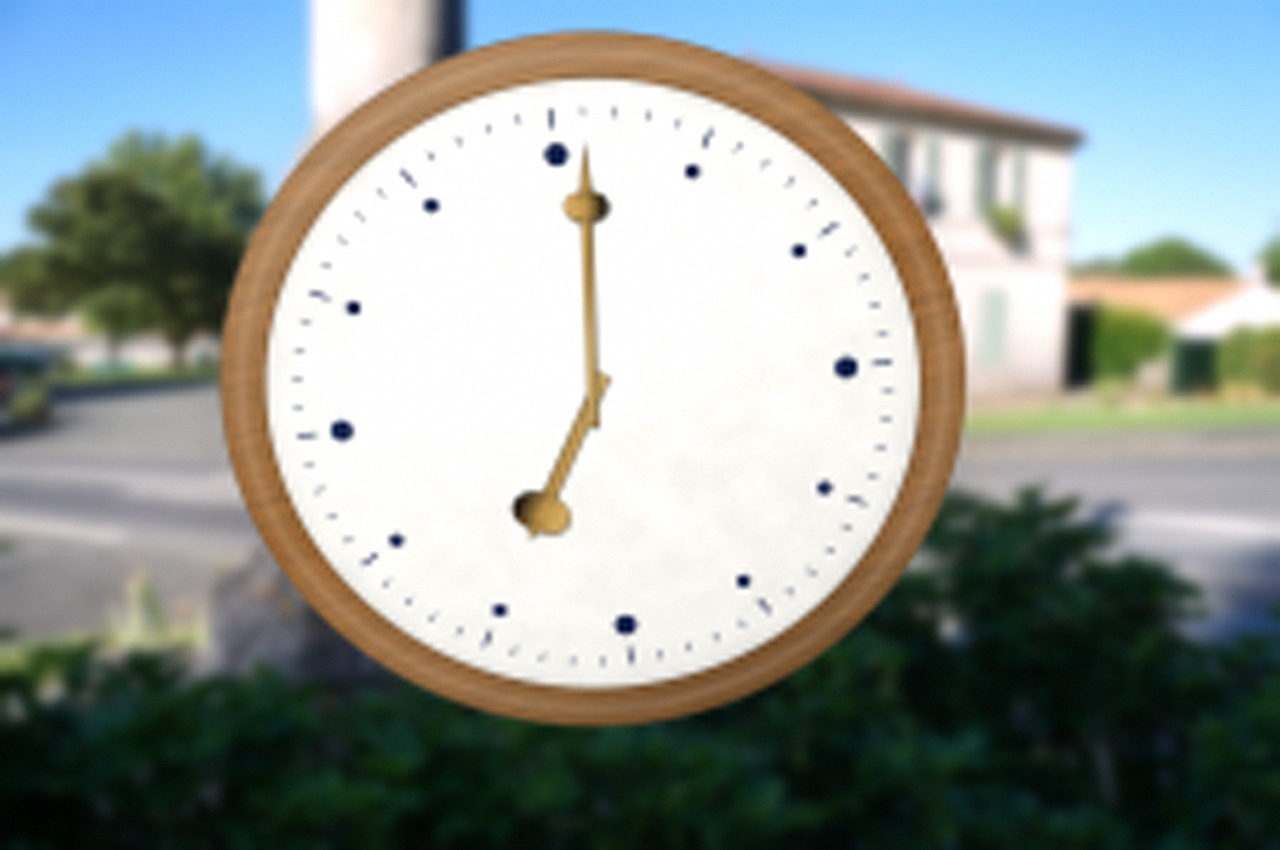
7.01
